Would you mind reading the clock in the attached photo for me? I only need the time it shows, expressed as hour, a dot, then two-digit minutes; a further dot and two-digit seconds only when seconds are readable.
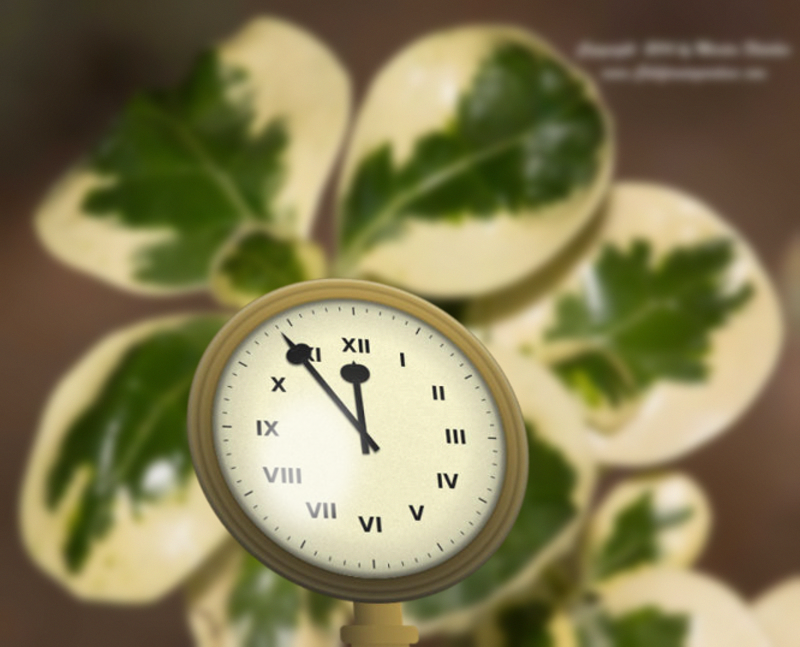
11.54
